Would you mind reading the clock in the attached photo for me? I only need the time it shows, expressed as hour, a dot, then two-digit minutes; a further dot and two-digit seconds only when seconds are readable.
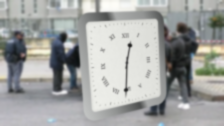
12.31
